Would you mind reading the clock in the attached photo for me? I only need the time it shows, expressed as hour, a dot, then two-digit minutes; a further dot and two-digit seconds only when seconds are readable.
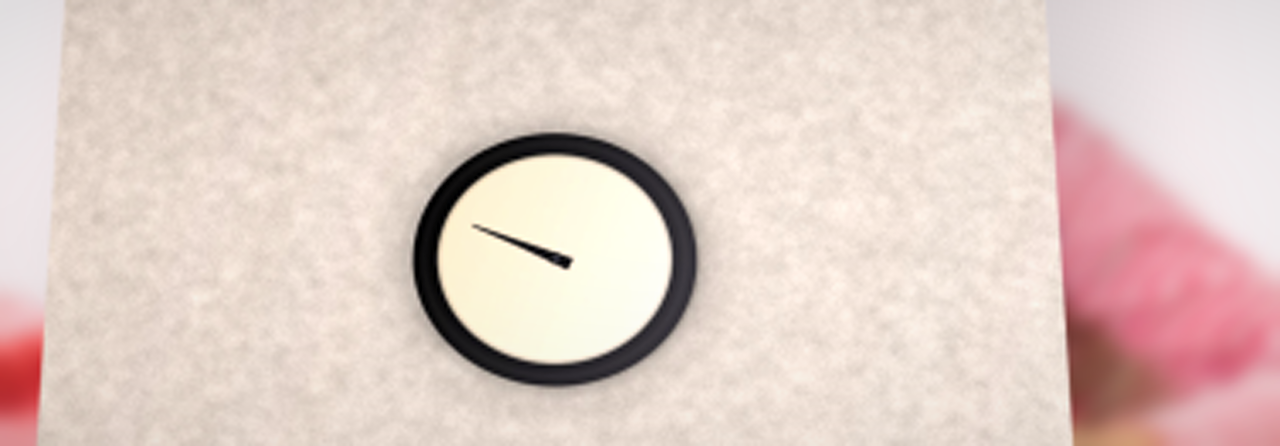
9.49
